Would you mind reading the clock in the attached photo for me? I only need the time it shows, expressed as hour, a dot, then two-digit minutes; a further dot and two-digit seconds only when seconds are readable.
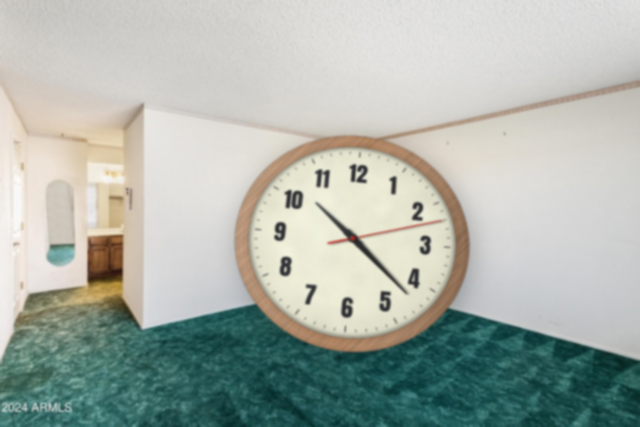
10.22.12
